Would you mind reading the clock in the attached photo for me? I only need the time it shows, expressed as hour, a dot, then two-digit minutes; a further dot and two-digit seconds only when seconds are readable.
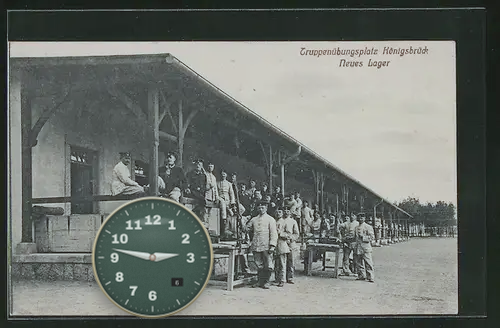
2.47
